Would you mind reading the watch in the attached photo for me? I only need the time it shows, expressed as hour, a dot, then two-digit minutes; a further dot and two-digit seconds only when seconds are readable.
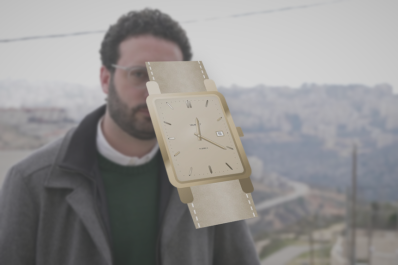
12.21
